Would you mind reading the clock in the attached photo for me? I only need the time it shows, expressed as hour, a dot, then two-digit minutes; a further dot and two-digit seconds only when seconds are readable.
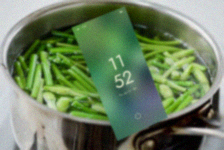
11.52
